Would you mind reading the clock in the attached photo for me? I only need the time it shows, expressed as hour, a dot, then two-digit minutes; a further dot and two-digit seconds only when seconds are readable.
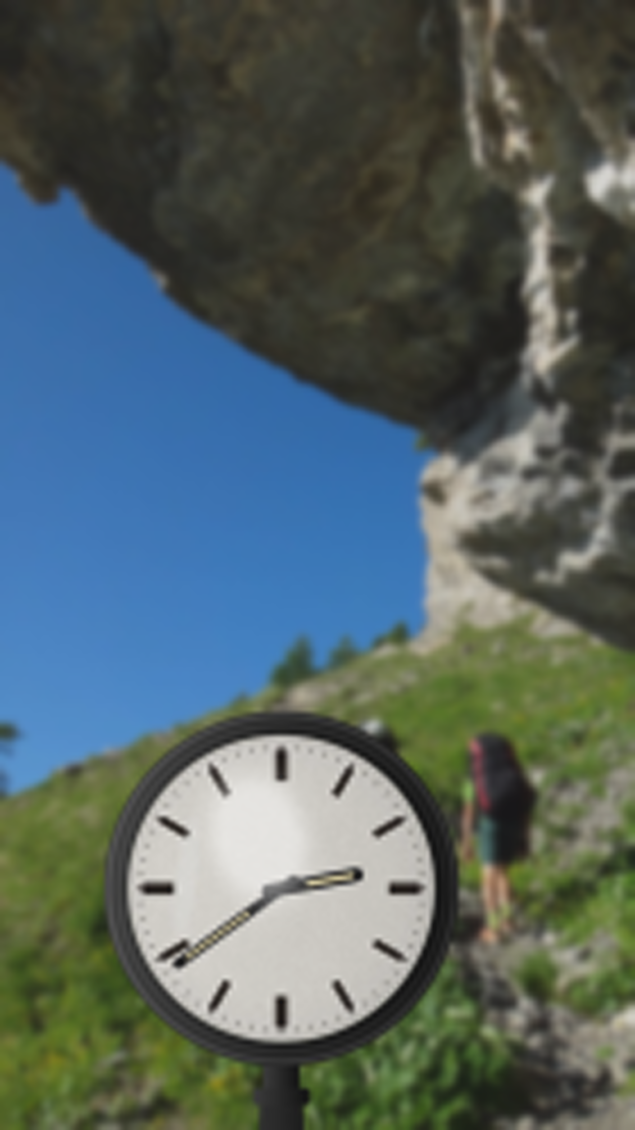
2.39
